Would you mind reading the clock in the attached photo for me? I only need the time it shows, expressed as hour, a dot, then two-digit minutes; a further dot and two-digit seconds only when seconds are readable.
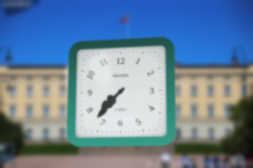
7.37
